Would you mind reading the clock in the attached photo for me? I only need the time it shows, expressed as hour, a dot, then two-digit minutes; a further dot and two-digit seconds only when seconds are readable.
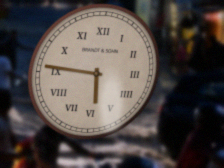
5.46
